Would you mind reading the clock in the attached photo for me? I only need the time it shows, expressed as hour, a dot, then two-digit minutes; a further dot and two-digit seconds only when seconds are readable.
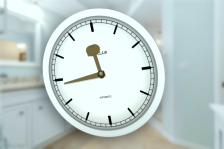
11.44
